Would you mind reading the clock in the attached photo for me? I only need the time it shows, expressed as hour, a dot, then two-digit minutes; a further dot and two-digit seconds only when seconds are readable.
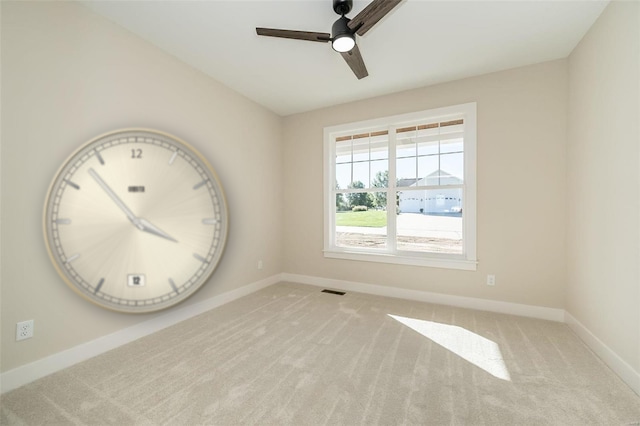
3.53
